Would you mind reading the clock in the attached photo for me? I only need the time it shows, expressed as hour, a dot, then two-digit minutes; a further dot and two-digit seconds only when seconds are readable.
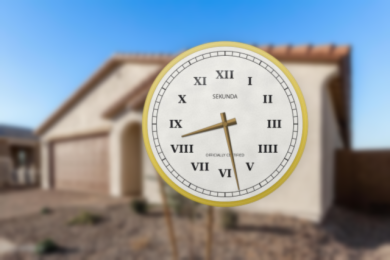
8.28
